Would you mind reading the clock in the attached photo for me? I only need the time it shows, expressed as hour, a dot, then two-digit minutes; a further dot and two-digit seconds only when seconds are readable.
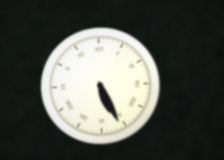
5.26
